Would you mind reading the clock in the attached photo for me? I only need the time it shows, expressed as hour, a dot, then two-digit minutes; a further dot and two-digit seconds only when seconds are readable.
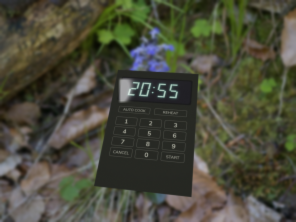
20.55
